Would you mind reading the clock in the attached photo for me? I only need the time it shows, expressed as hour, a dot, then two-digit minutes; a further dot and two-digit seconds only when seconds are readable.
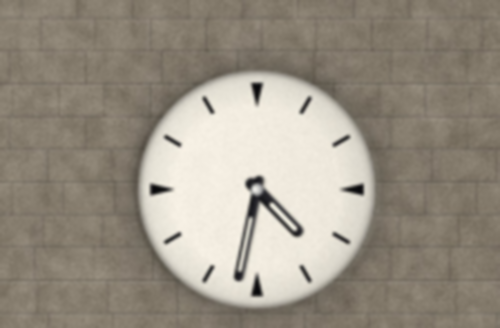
4.32
